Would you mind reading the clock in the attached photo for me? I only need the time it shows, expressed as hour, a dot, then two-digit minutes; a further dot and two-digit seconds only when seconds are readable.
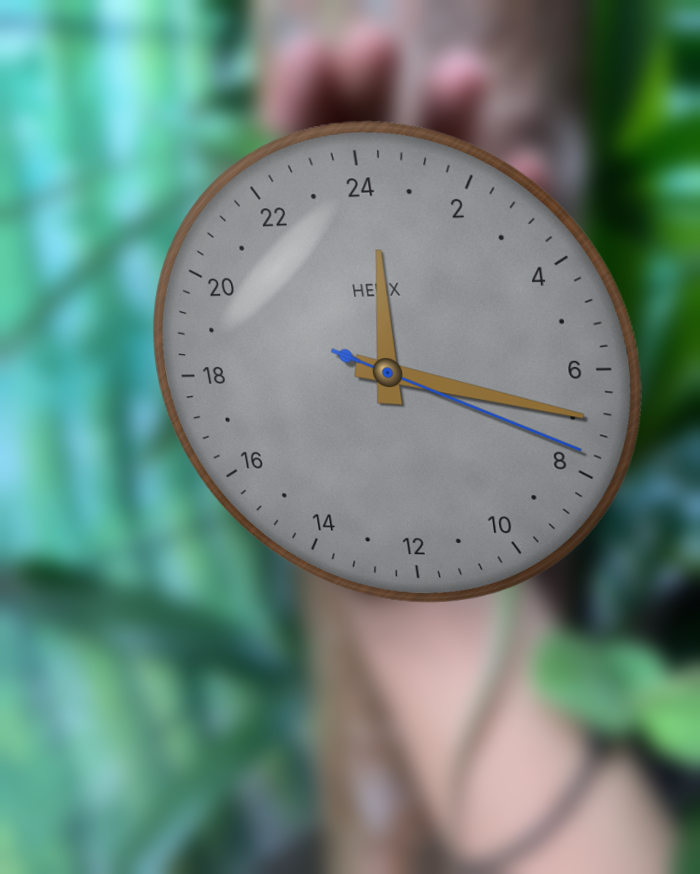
0.17.19
